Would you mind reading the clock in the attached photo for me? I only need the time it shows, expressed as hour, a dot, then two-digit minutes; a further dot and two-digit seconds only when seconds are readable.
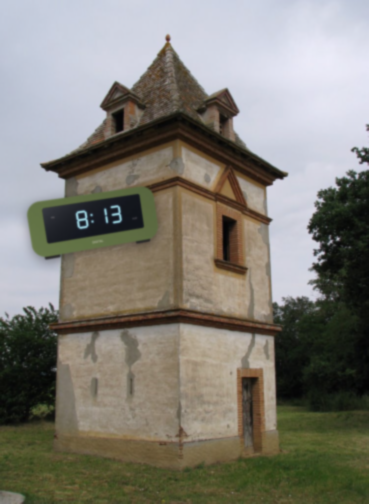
8.13
